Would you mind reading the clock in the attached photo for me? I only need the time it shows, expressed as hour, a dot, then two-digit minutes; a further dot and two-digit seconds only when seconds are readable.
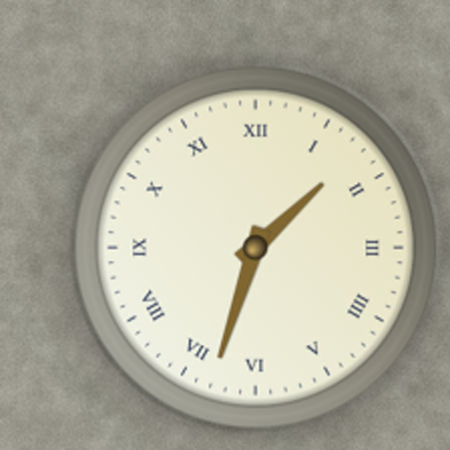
1.33
